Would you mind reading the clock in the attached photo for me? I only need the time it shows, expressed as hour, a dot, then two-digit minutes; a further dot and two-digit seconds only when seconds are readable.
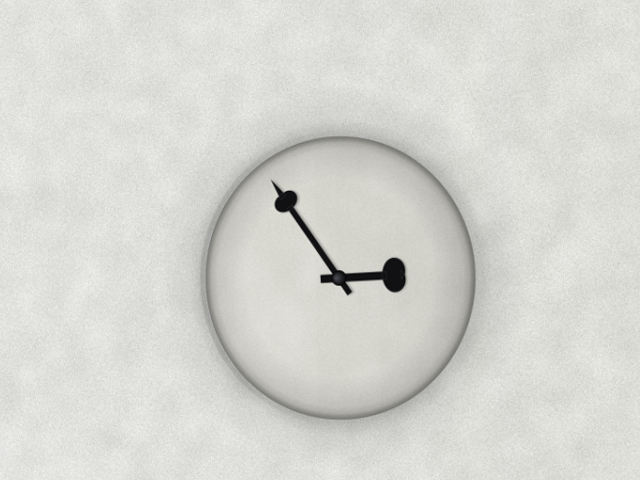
2.54
